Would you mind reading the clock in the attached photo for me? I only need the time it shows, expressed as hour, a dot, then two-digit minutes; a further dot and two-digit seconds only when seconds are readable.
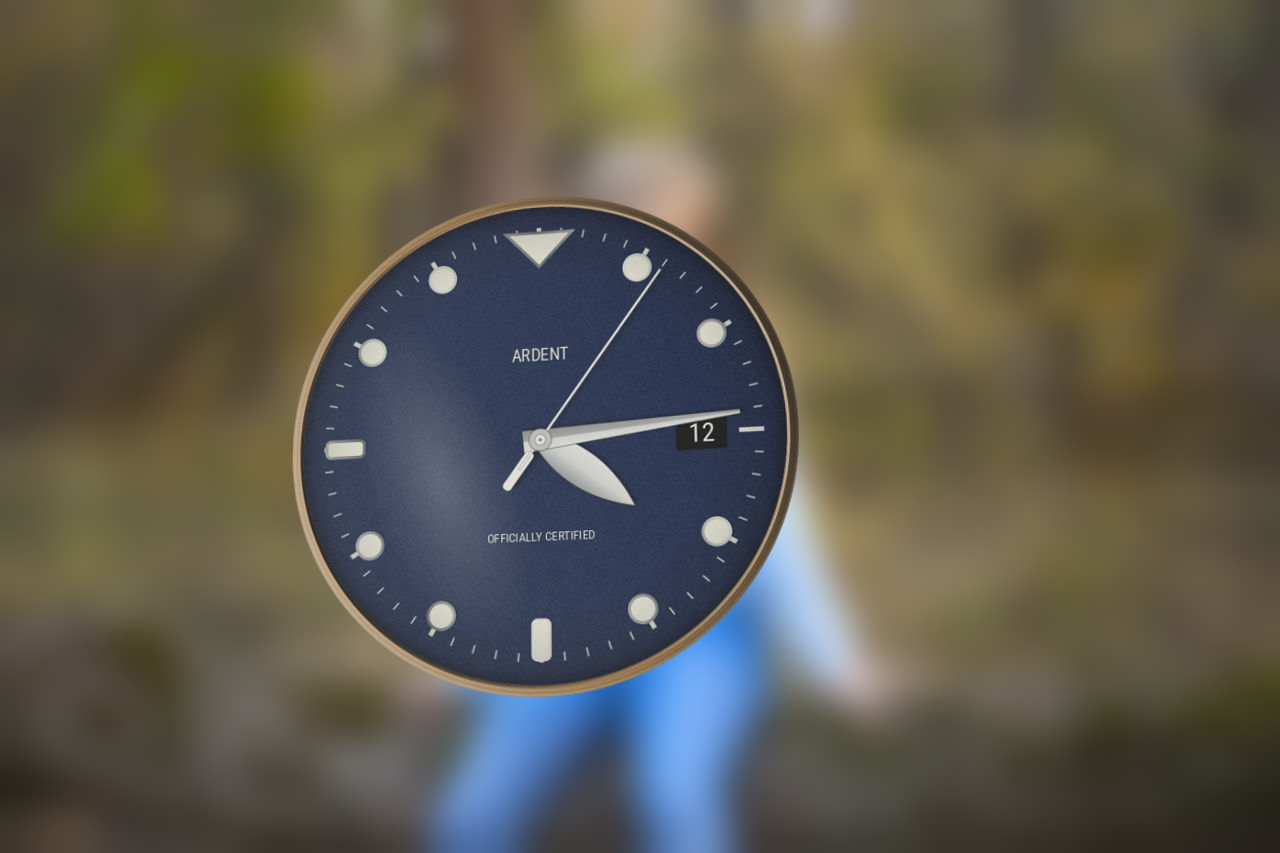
4.14.06
